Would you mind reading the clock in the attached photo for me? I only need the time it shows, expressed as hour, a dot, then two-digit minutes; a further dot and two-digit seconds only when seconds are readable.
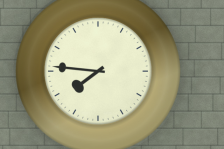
7.46
